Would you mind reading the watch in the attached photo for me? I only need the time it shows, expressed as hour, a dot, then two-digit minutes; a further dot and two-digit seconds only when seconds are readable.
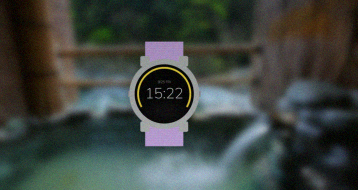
15.22
